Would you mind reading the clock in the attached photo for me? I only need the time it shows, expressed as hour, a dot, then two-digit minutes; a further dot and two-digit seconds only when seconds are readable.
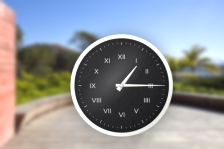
1.15
